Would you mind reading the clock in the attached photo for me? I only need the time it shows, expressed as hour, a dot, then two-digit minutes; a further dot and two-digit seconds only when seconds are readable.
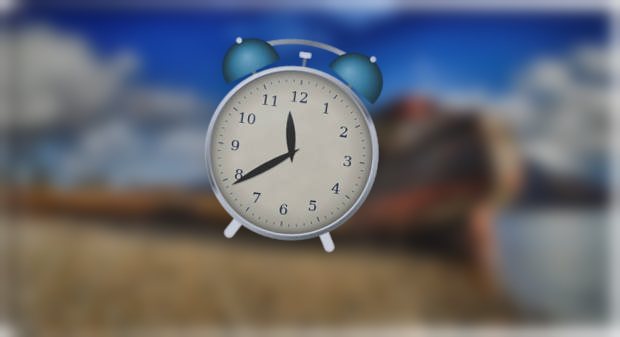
11.39
